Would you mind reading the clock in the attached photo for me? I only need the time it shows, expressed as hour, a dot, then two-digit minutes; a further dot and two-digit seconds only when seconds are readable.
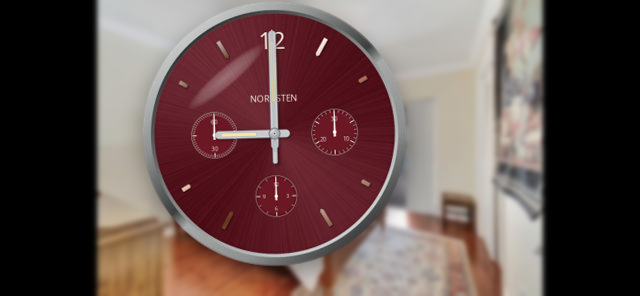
9.00
